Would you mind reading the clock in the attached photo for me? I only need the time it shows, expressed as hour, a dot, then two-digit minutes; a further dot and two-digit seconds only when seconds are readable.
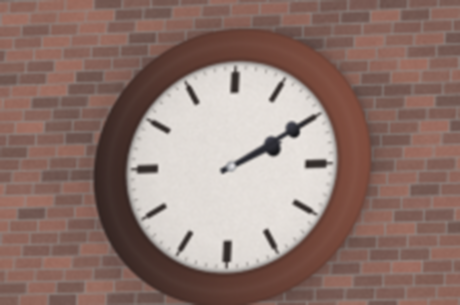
2.10
